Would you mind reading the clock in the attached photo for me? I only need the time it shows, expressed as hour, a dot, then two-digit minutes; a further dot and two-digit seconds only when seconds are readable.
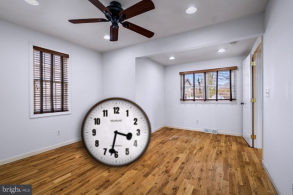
3.32
